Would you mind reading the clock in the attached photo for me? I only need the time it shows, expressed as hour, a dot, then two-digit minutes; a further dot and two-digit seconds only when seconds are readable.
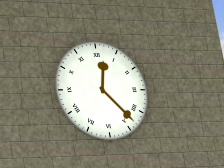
12.23
